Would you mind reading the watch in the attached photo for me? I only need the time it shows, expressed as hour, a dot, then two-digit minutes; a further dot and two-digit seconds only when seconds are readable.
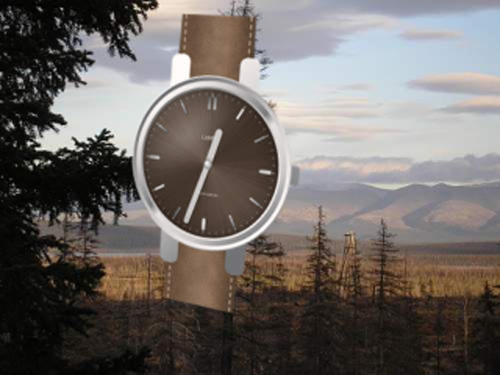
12.33
